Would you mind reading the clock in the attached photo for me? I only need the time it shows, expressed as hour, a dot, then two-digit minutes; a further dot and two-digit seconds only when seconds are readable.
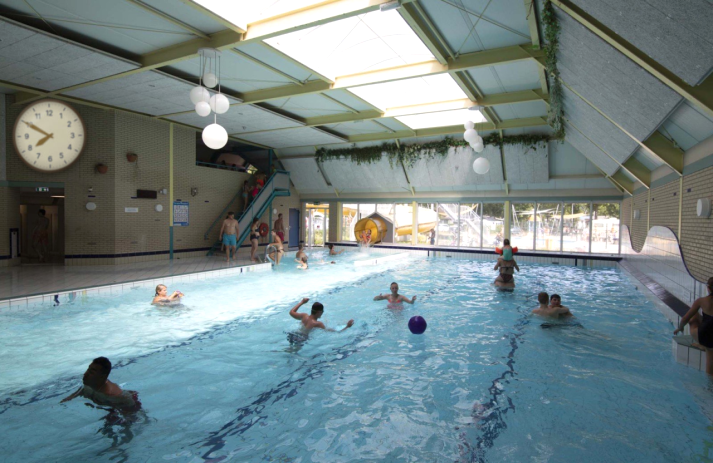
7.50
